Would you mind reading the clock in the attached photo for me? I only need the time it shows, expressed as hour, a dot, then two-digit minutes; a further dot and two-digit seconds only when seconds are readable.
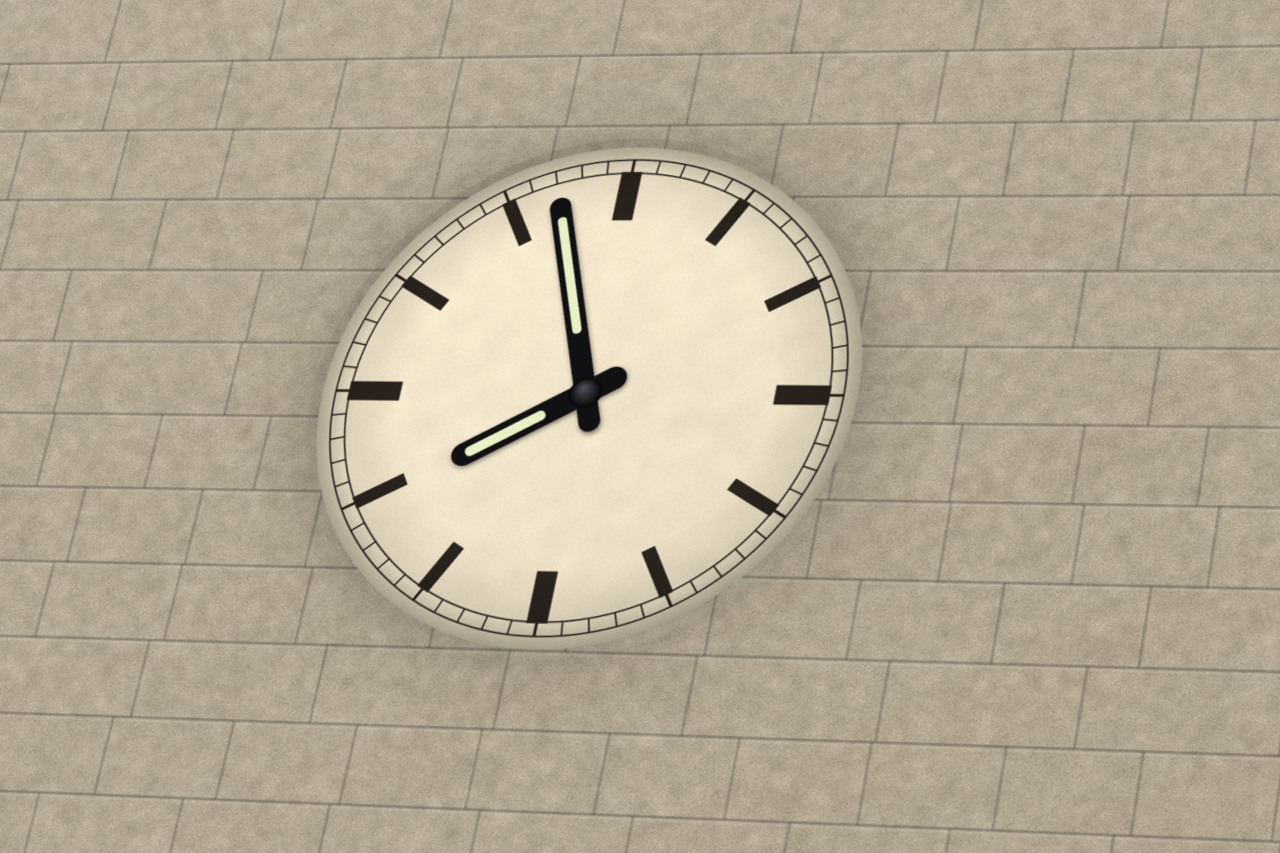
7.57
